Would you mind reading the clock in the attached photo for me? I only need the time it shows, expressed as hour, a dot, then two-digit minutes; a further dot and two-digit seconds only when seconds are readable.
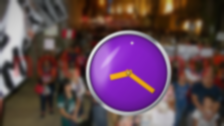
8.20
